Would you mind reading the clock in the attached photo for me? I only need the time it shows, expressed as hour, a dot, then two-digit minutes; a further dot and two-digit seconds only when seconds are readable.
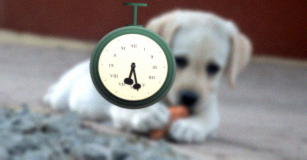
6.28
